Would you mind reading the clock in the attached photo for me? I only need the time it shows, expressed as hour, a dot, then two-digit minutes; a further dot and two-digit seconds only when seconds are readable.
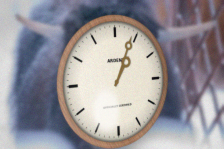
1.04
